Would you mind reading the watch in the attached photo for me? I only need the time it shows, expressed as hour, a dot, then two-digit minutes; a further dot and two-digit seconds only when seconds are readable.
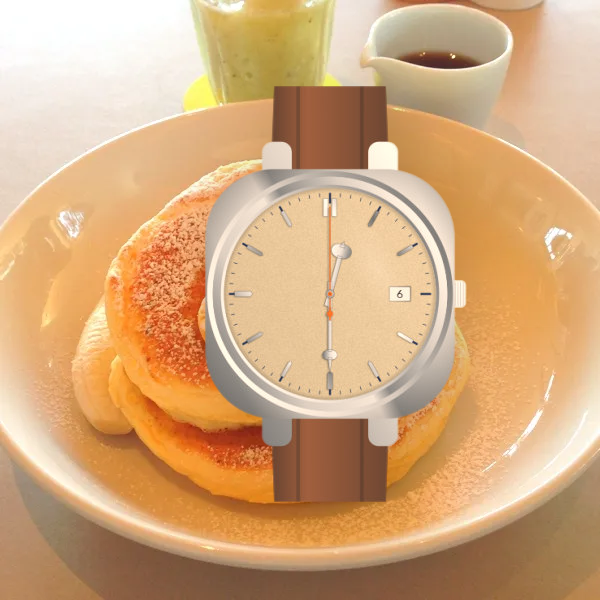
12.30.00
